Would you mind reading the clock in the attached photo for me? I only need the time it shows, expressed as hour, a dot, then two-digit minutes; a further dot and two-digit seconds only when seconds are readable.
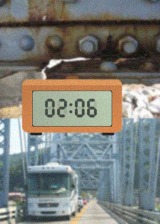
2.06
